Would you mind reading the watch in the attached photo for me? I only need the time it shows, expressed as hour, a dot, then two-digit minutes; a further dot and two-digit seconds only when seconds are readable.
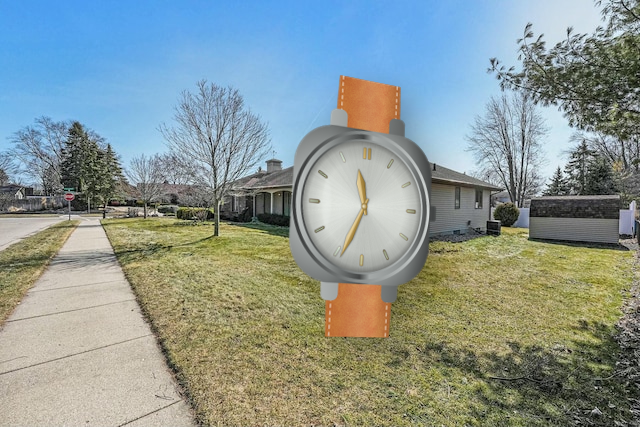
11.34
